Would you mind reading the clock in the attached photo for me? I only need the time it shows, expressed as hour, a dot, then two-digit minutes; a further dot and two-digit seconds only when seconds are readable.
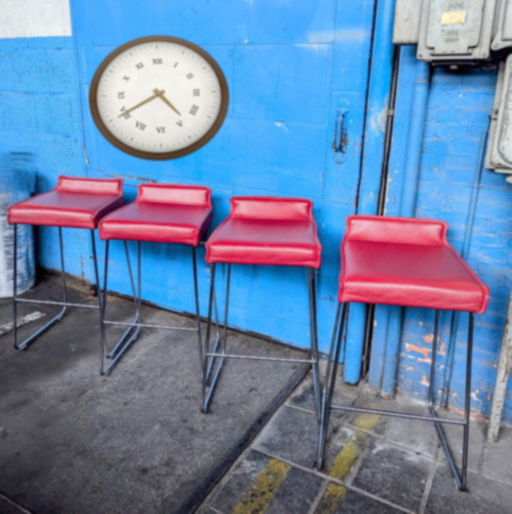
4.40
